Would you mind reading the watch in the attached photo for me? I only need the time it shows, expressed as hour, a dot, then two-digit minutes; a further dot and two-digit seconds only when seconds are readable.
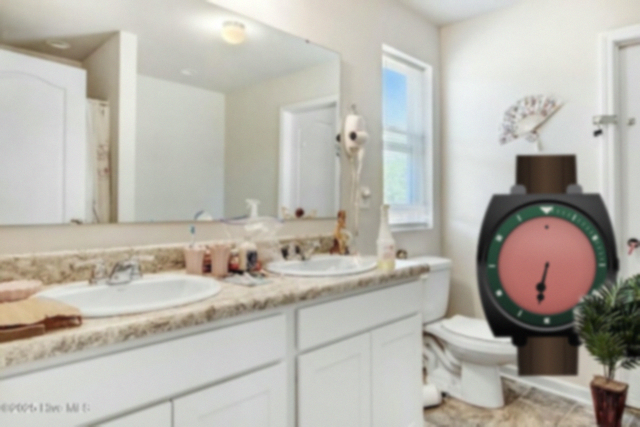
6.32
